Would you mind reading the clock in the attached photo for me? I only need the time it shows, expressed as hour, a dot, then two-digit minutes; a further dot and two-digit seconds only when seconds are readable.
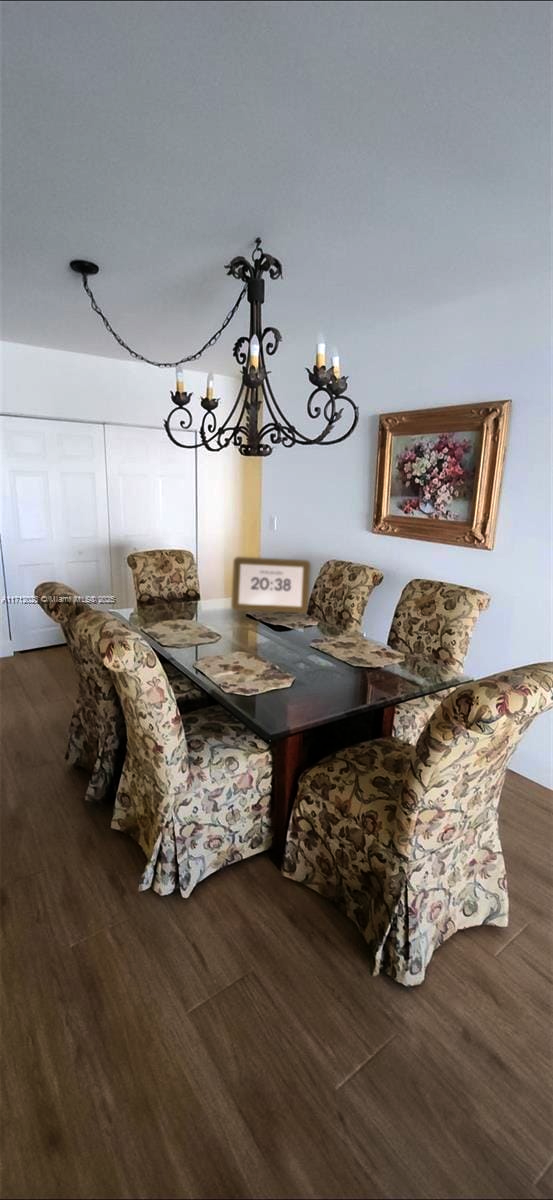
20.38
